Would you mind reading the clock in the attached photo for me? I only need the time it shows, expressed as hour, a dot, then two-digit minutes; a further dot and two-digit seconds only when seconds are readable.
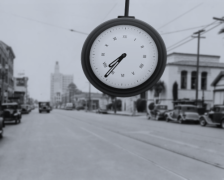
7.36
